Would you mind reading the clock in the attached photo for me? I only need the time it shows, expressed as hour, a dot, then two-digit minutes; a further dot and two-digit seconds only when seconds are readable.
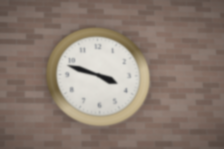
3.48
